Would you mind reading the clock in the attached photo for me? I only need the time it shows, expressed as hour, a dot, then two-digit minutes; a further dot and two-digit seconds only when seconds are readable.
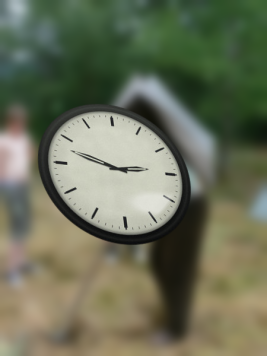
2.48
